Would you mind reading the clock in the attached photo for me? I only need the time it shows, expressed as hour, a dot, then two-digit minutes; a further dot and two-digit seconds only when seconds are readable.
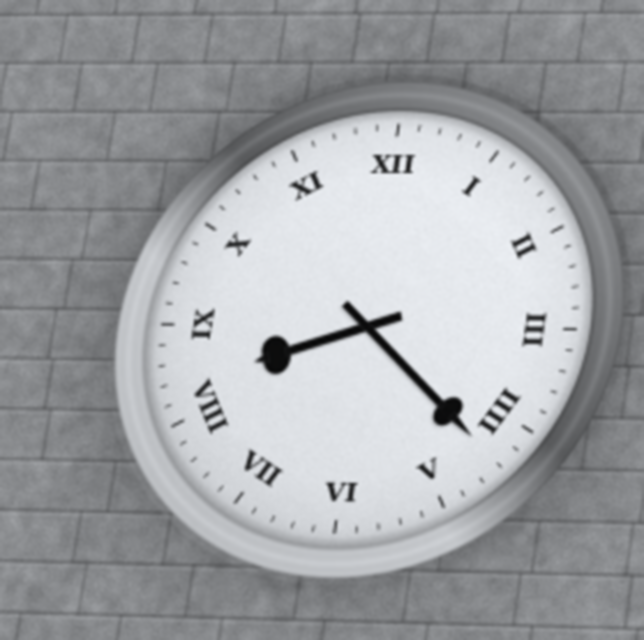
8.22
